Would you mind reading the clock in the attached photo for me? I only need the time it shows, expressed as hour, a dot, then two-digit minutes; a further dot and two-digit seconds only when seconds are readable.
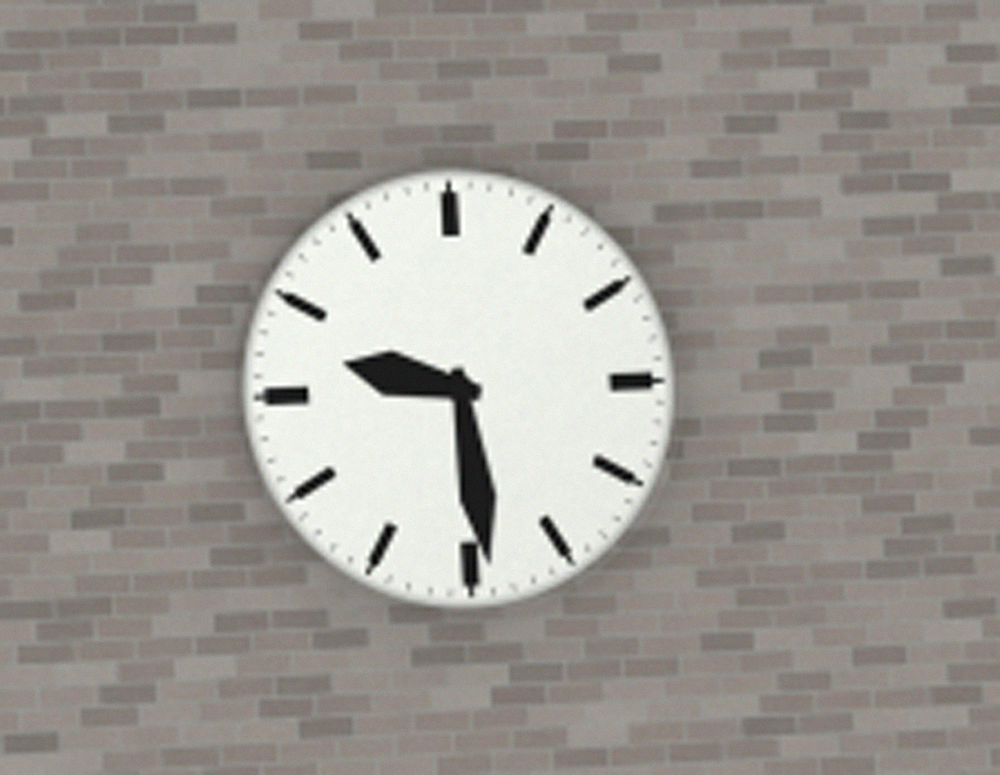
9.29
